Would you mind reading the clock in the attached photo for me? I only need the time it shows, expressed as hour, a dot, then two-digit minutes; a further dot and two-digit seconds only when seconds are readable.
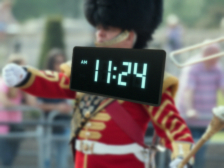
11.24
